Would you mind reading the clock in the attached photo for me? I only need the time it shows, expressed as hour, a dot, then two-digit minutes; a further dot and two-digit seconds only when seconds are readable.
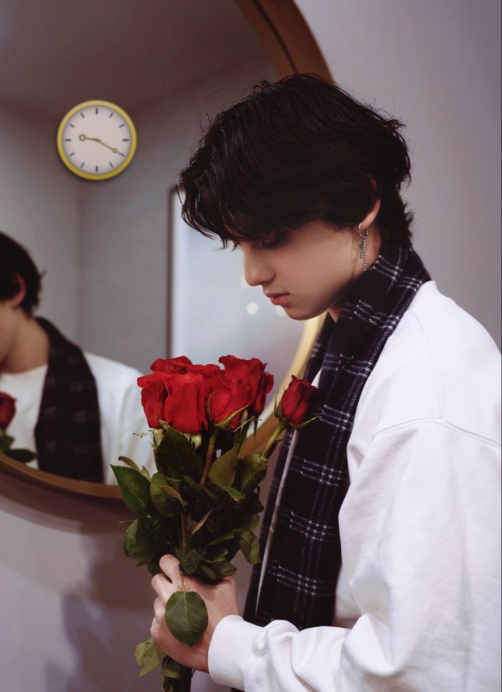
9.20
